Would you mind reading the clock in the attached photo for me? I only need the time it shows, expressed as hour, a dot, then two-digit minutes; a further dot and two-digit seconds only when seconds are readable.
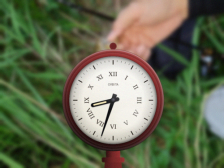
8.33
